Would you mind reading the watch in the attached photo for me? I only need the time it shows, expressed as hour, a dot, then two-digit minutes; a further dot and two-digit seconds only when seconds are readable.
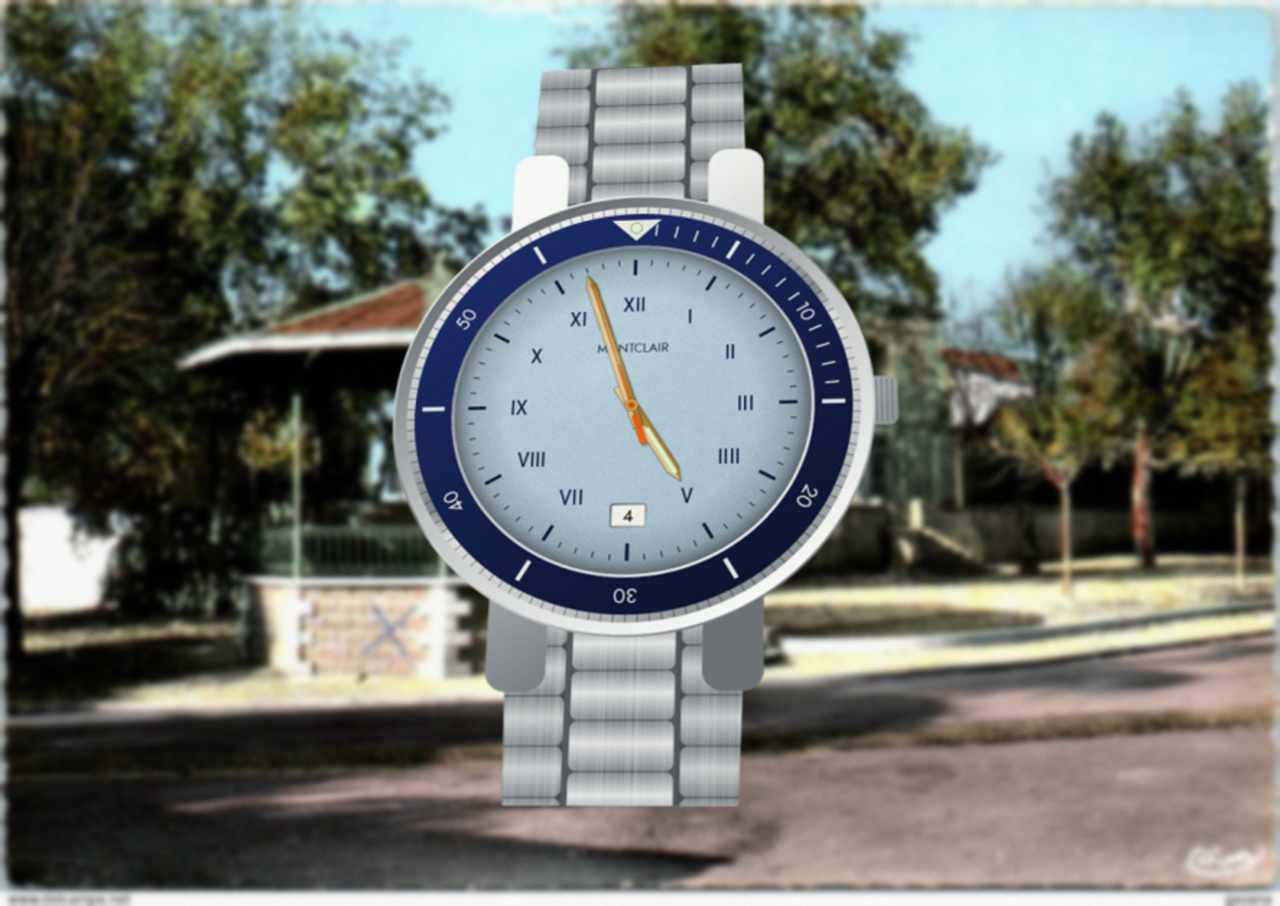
4.56.57
